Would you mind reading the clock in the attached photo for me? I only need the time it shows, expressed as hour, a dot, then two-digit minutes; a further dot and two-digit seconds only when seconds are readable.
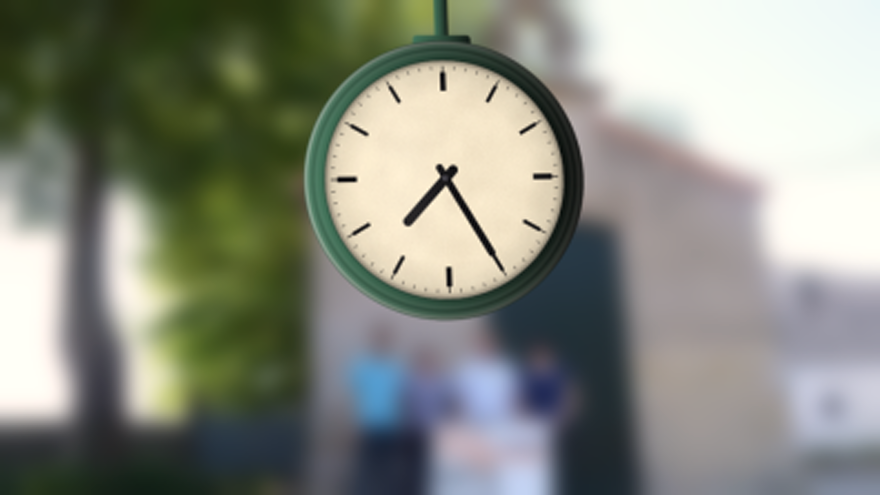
7.25
